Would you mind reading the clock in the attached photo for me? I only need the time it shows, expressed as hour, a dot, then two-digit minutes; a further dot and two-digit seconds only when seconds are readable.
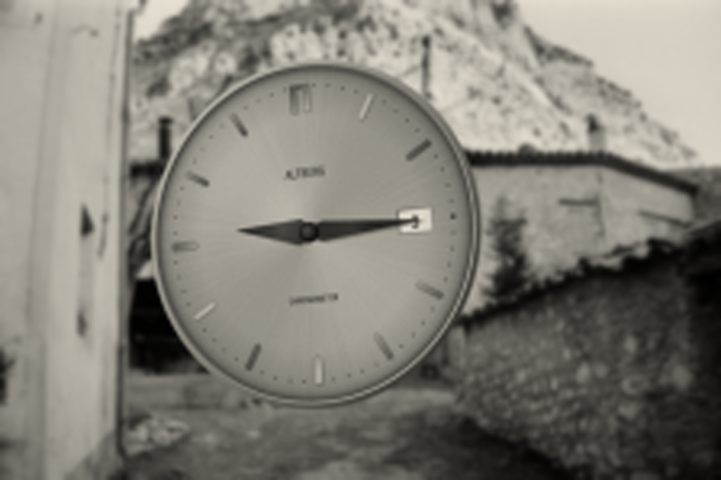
9.15
